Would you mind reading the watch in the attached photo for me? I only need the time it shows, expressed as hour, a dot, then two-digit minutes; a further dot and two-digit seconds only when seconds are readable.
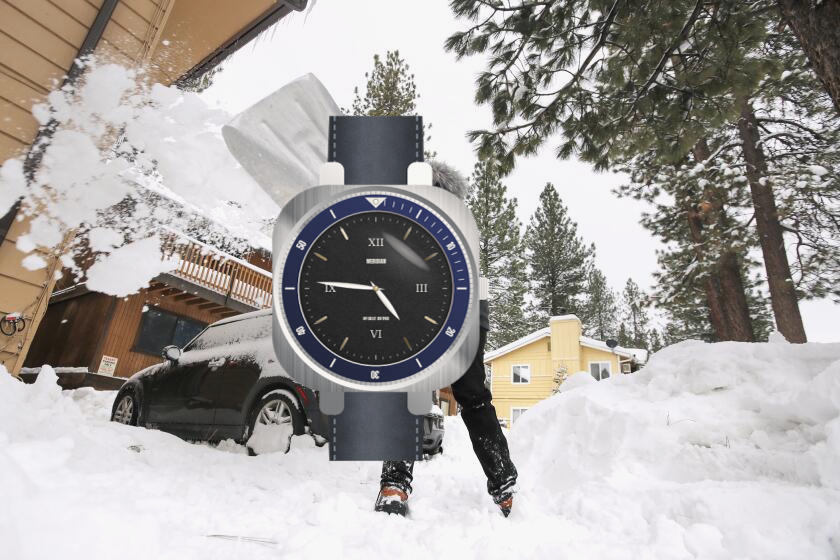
4.46
